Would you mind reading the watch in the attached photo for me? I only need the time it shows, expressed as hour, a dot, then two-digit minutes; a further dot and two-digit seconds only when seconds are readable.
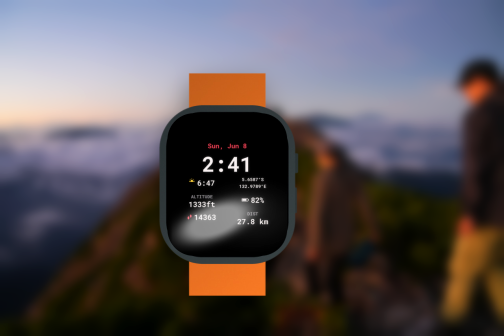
2.41
